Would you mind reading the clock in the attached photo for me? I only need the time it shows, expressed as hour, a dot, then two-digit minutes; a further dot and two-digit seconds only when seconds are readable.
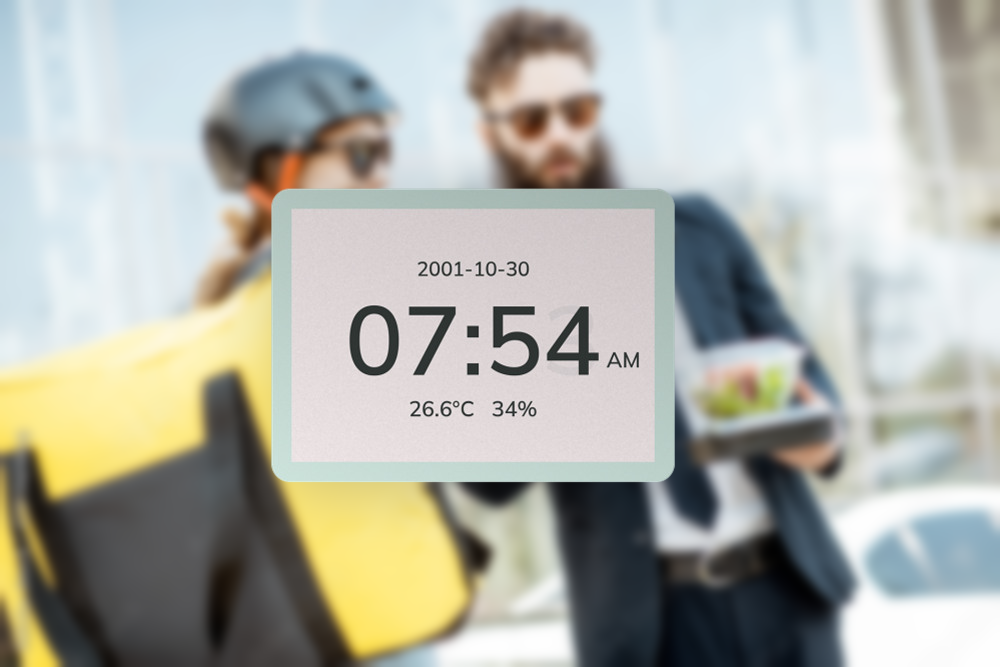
7.54
